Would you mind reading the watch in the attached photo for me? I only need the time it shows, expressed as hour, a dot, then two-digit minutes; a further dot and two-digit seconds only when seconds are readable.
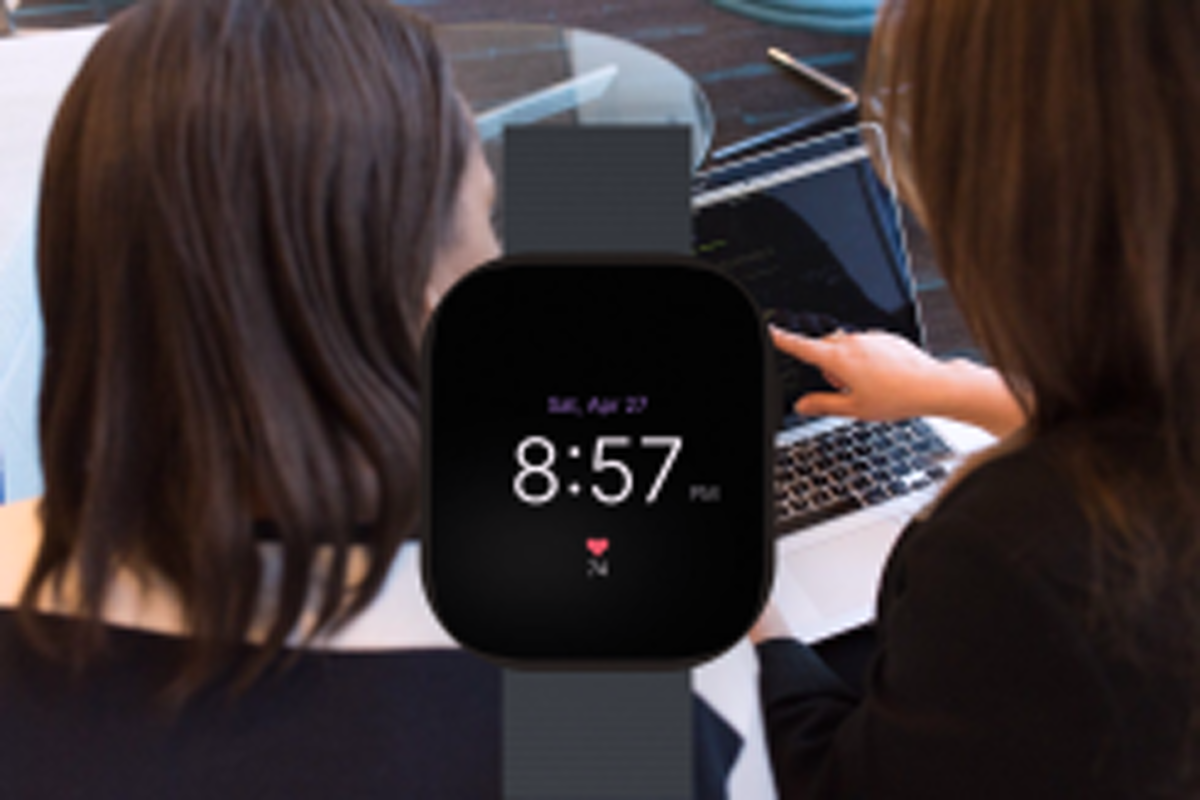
8.57
